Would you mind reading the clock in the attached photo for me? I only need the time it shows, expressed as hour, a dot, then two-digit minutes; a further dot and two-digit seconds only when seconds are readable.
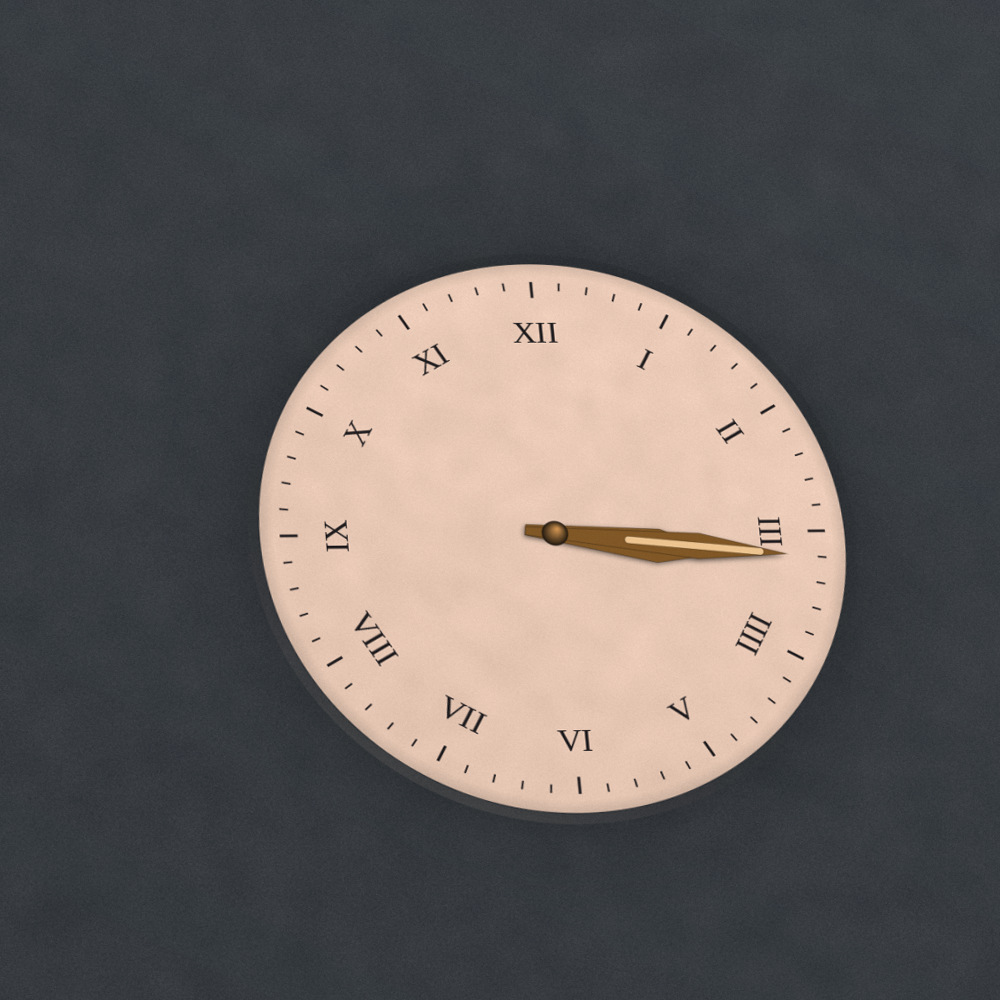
3.16
